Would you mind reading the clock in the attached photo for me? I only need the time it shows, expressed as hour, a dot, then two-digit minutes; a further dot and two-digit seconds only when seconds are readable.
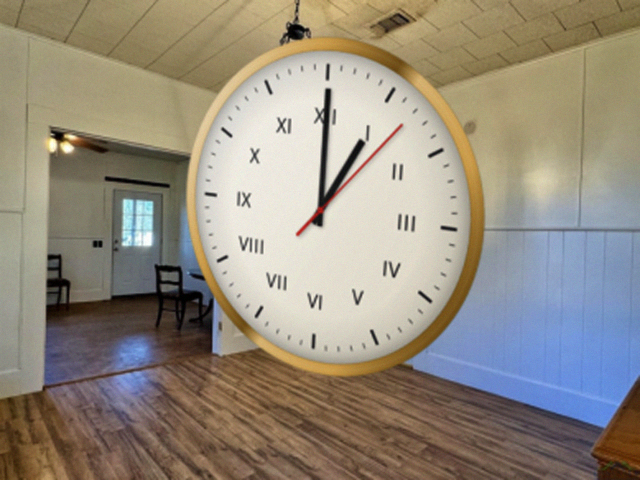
1.00.07
